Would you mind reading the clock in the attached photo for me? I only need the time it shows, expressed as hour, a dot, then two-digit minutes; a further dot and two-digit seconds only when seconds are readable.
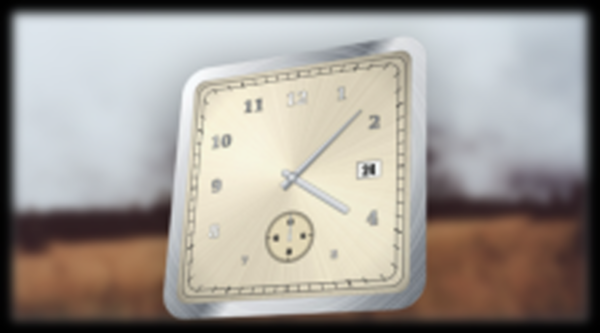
4.08
